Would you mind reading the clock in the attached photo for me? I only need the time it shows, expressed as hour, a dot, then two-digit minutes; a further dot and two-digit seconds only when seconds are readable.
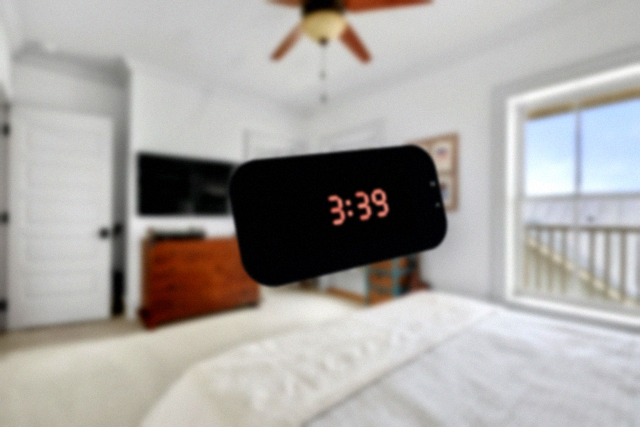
3.39
